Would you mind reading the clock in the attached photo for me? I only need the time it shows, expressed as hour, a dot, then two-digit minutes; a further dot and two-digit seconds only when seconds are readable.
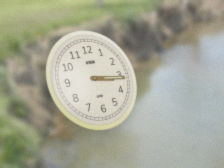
3.16
